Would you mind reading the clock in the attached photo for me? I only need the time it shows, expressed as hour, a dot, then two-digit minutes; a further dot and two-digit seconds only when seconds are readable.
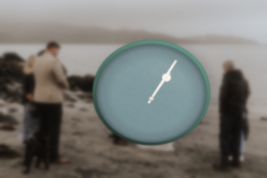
1.05
